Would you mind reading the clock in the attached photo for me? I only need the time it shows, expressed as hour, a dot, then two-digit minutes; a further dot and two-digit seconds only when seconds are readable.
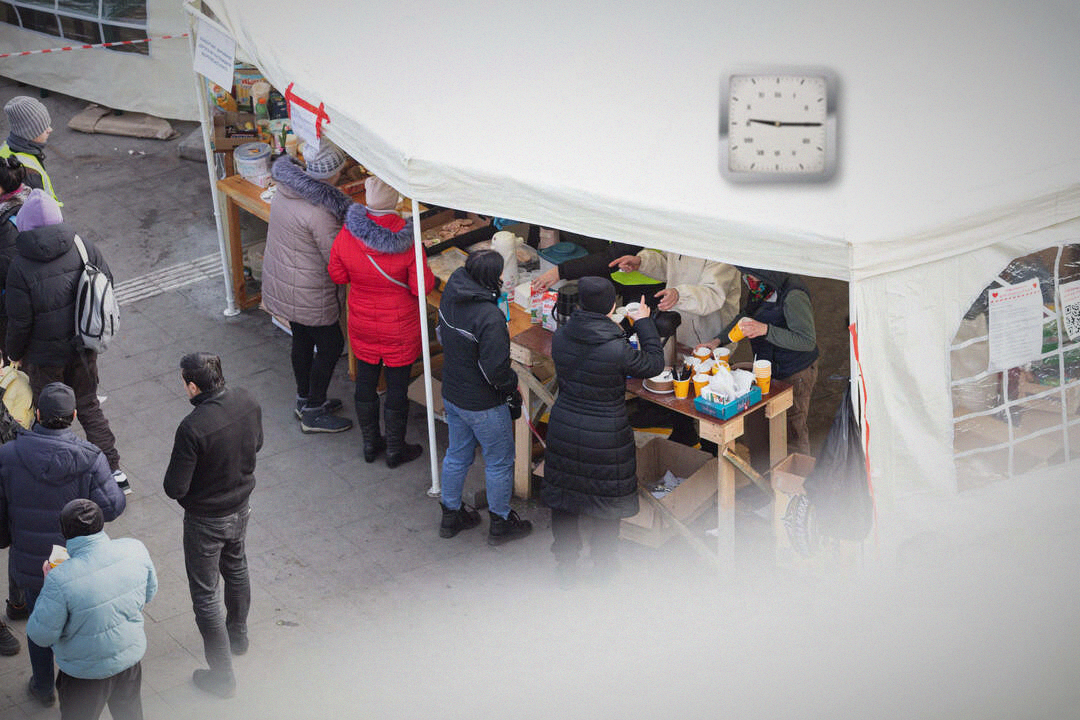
9.15
